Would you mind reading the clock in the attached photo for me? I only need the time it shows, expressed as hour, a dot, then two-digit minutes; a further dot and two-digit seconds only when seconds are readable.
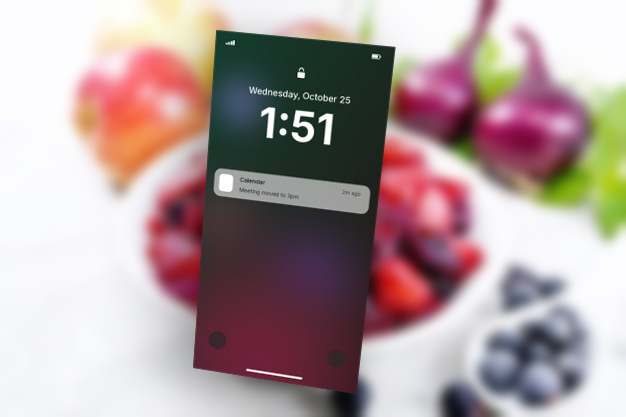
1.51
